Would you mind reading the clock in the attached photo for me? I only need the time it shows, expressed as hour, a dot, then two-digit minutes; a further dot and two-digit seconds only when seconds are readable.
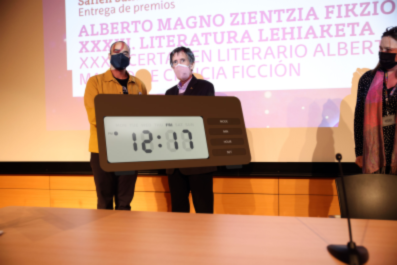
12.17
